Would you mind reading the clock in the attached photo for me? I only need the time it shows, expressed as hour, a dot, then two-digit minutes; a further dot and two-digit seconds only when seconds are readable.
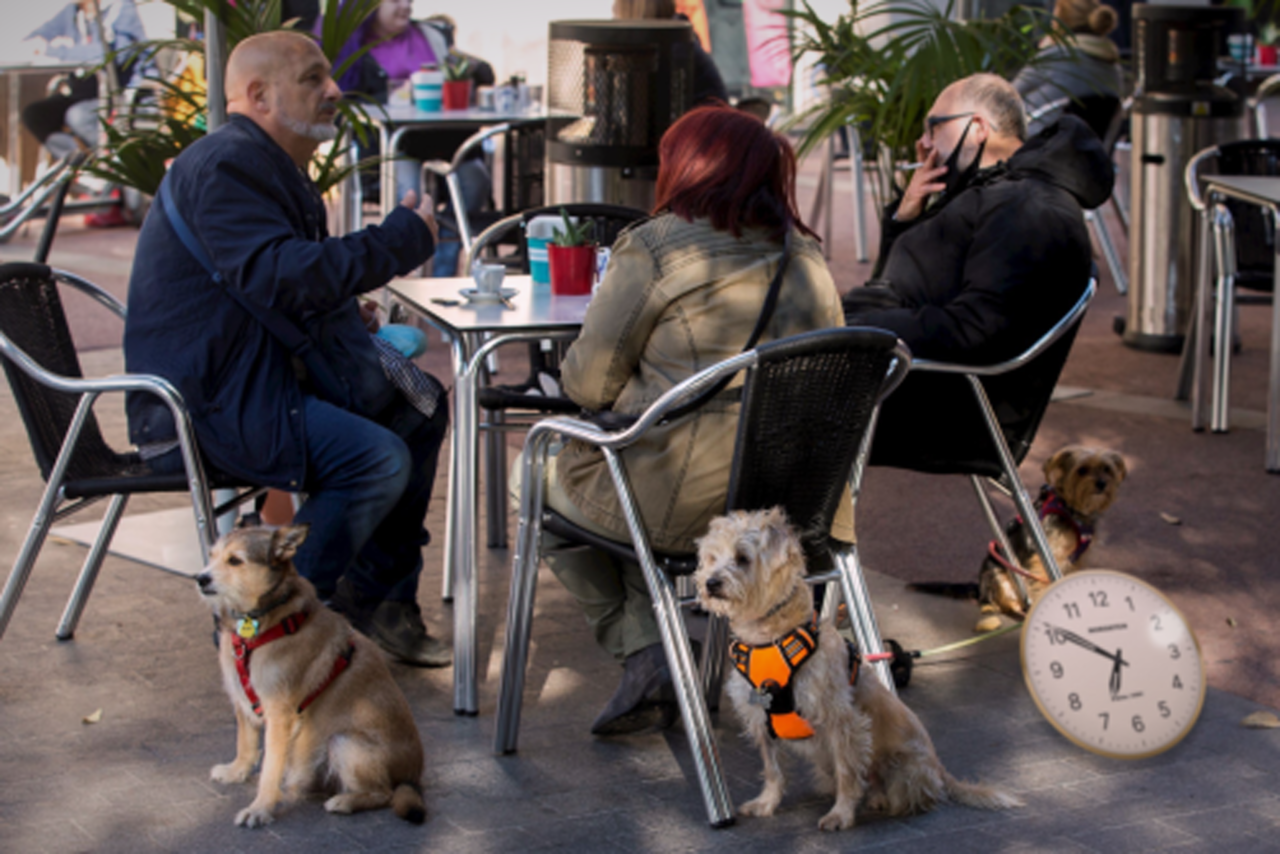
6.51
